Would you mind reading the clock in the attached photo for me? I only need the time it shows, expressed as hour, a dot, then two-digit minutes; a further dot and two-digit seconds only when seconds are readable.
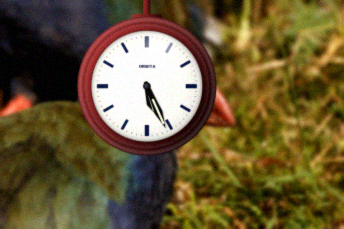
5.26
